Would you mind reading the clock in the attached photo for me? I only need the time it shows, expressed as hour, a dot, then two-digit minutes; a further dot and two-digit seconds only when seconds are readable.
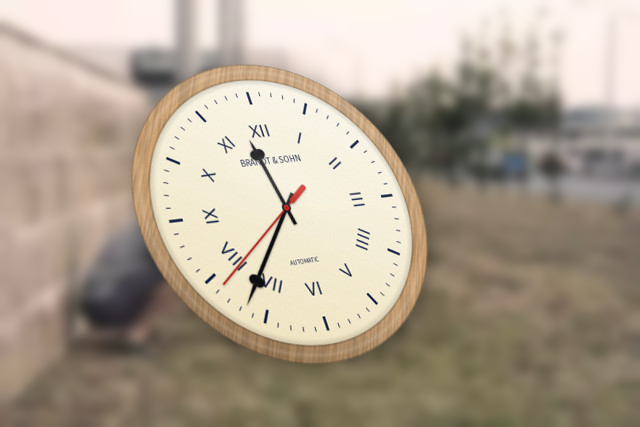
11.36.39
